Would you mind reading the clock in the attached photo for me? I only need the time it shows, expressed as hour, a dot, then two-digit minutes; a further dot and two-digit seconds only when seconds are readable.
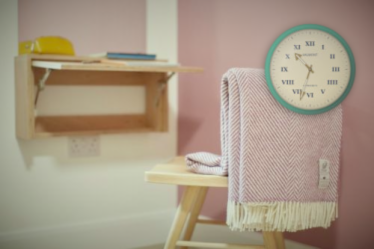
10.33
